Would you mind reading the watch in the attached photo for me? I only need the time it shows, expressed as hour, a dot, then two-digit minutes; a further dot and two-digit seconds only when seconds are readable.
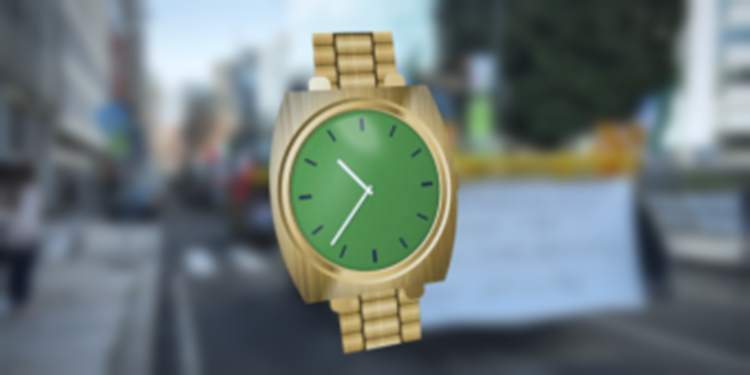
10.37
